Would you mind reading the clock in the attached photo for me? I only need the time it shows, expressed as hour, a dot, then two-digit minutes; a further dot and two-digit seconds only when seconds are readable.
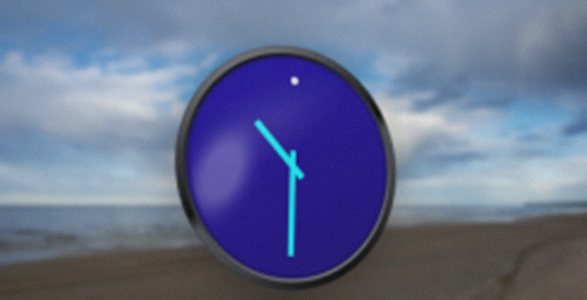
10.30
